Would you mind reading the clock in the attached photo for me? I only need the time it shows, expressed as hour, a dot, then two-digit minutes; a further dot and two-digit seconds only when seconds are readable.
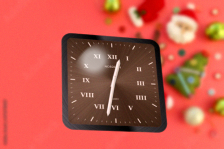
12.32
